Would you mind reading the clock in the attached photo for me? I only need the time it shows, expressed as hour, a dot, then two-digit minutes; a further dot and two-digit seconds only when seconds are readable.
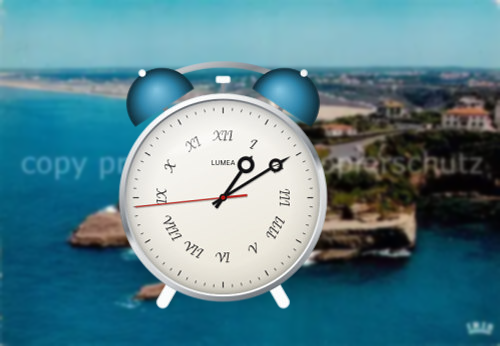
1.09.44
